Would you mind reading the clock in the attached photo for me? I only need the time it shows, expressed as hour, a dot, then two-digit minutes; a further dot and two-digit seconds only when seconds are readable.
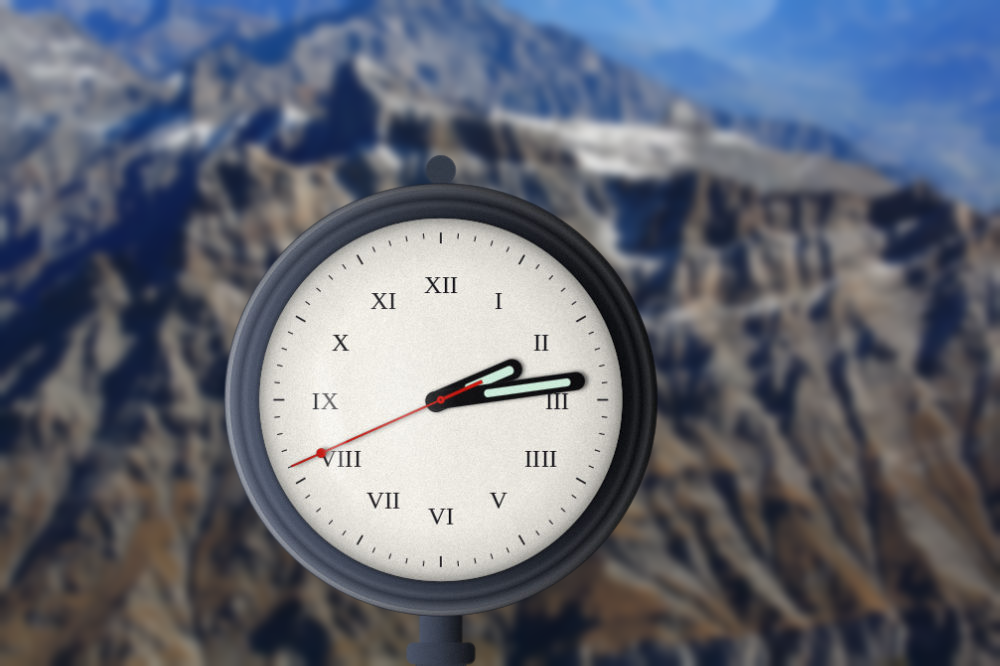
2.13.41
